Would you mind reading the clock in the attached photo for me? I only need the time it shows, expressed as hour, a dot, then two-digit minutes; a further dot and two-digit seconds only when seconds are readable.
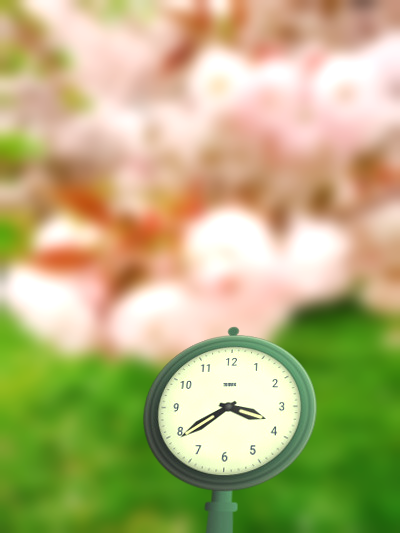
3.39
